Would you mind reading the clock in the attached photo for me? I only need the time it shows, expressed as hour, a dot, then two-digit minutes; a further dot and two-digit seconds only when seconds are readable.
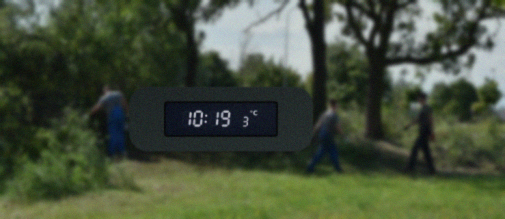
10.19
